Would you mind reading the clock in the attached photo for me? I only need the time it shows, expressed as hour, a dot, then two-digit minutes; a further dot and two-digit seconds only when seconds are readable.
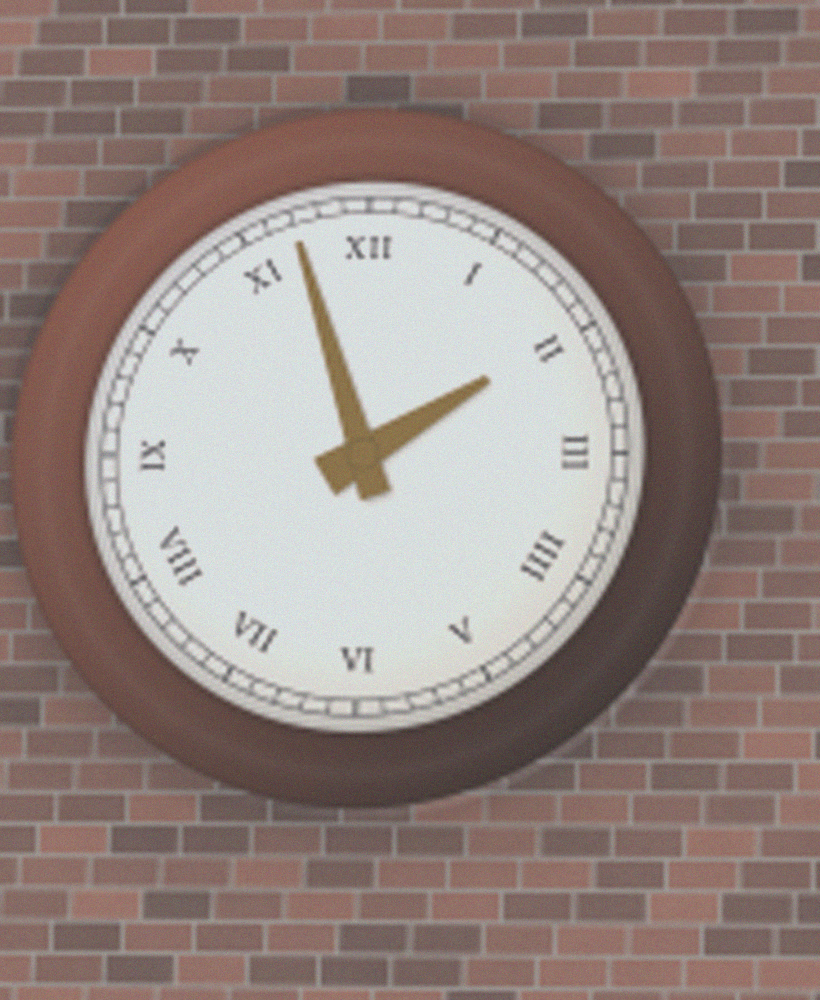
1.57
